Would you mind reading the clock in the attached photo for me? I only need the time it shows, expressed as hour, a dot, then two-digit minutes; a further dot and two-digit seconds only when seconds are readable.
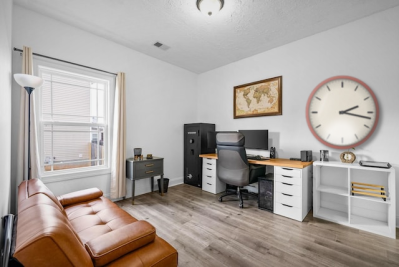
2.17
